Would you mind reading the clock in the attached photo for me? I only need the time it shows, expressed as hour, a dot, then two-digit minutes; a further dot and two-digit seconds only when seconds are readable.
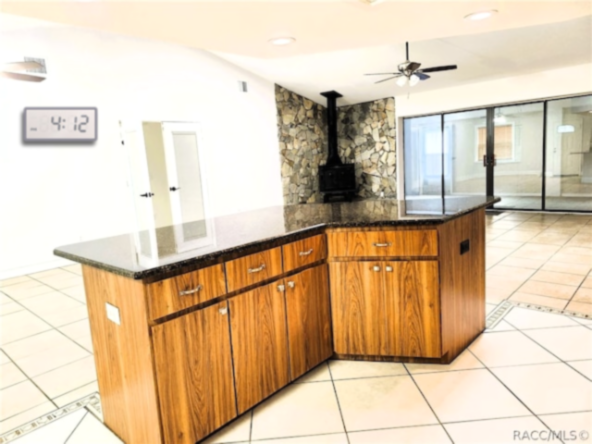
4.12
